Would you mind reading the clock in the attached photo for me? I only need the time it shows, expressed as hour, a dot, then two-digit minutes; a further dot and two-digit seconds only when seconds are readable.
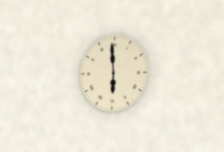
5.59
